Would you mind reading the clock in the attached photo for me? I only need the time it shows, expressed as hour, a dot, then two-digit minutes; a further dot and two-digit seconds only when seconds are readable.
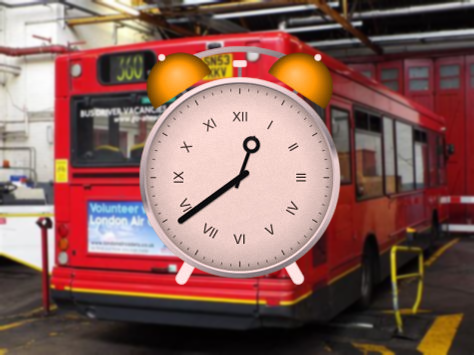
12.39
